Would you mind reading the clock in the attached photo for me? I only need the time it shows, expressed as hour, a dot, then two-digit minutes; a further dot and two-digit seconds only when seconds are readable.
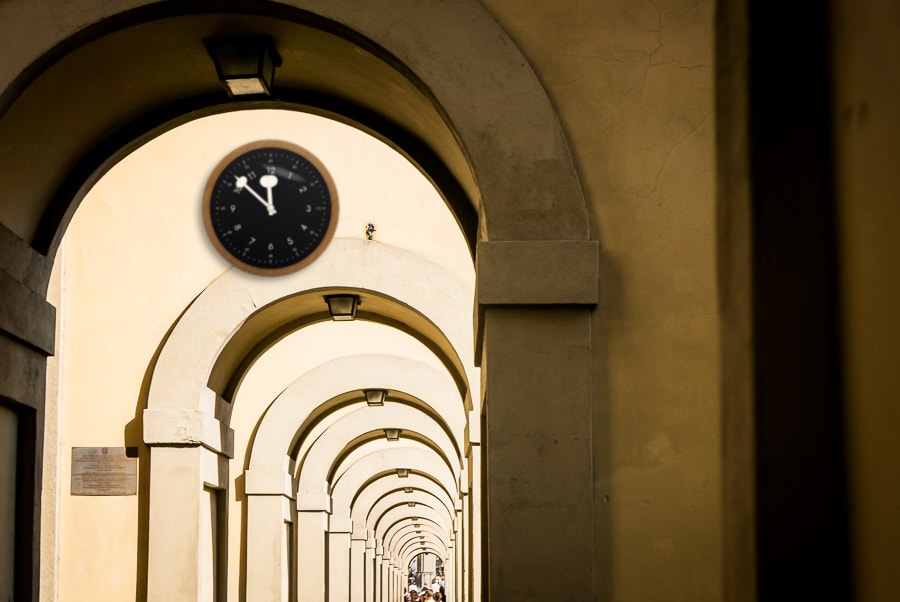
11.52
